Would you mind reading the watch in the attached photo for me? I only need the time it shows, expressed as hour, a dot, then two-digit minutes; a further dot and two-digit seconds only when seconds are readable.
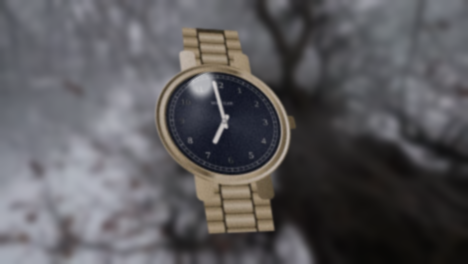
6.59
